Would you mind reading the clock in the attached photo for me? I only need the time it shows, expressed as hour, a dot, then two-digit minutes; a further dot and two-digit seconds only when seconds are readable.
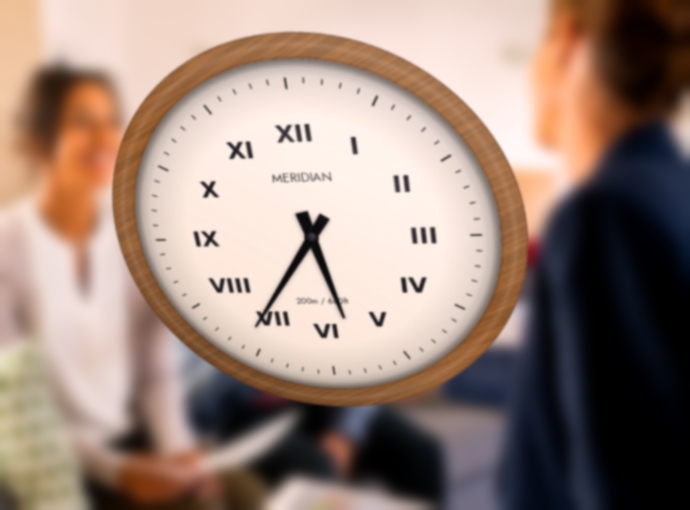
5.36
